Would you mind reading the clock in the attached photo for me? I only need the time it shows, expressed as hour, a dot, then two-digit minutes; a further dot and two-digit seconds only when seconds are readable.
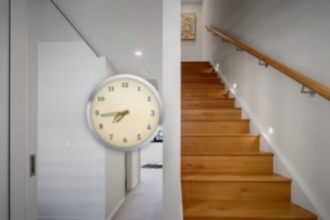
7.44
